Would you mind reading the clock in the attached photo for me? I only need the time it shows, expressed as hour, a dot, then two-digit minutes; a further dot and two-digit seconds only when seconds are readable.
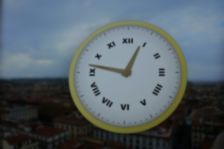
12.47
